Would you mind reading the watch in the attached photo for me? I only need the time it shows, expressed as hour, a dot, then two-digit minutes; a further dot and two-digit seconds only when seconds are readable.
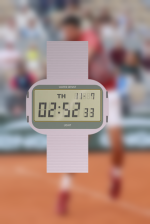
2.52.33
